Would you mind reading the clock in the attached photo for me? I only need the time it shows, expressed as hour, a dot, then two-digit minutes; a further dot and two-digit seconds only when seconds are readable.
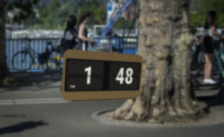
1.48
